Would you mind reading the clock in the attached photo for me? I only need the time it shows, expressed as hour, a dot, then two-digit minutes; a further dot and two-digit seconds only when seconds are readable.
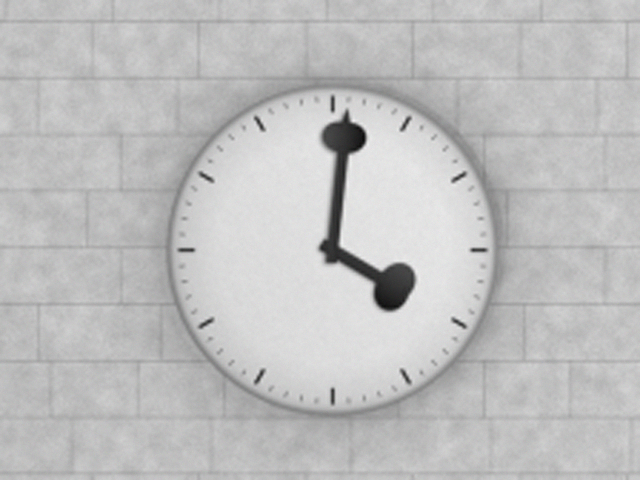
4.01
